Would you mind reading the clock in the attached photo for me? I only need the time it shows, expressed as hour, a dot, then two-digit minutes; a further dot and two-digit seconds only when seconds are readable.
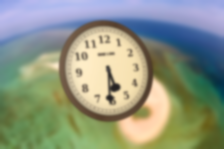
5.31
